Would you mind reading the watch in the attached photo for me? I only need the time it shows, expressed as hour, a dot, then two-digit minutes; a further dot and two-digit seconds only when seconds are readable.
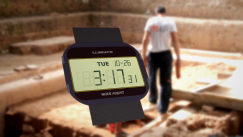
3.17.31
